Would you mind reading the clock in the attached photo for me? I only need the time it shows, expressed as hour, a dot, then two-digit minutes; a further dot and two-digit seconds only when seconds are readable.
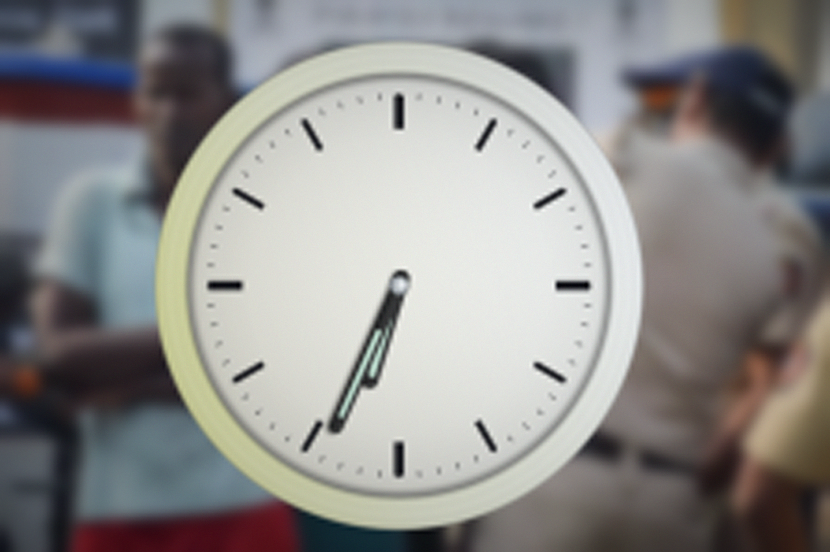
6.34
